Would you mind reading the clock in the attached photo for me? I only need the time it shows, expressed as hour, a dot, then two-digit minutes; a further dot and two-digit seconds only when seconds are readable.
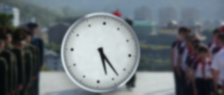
5.23
